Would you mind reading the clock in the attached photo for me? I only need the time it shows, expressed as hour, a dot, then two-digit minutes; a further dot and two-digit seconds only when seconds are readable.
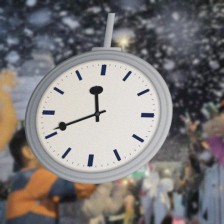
11.41
